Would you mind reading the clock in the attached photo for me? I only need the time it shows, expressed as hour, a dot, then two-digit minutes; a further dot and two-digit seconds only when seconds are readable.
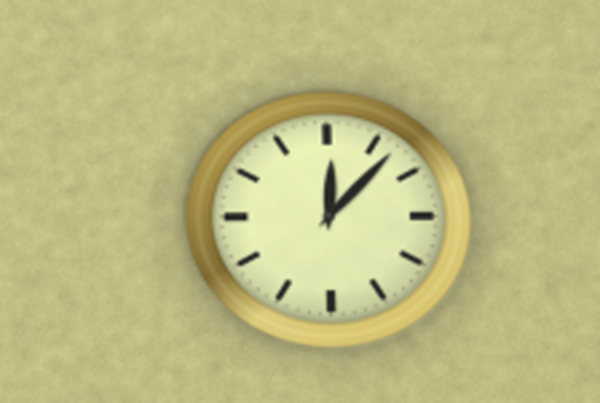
12.07
